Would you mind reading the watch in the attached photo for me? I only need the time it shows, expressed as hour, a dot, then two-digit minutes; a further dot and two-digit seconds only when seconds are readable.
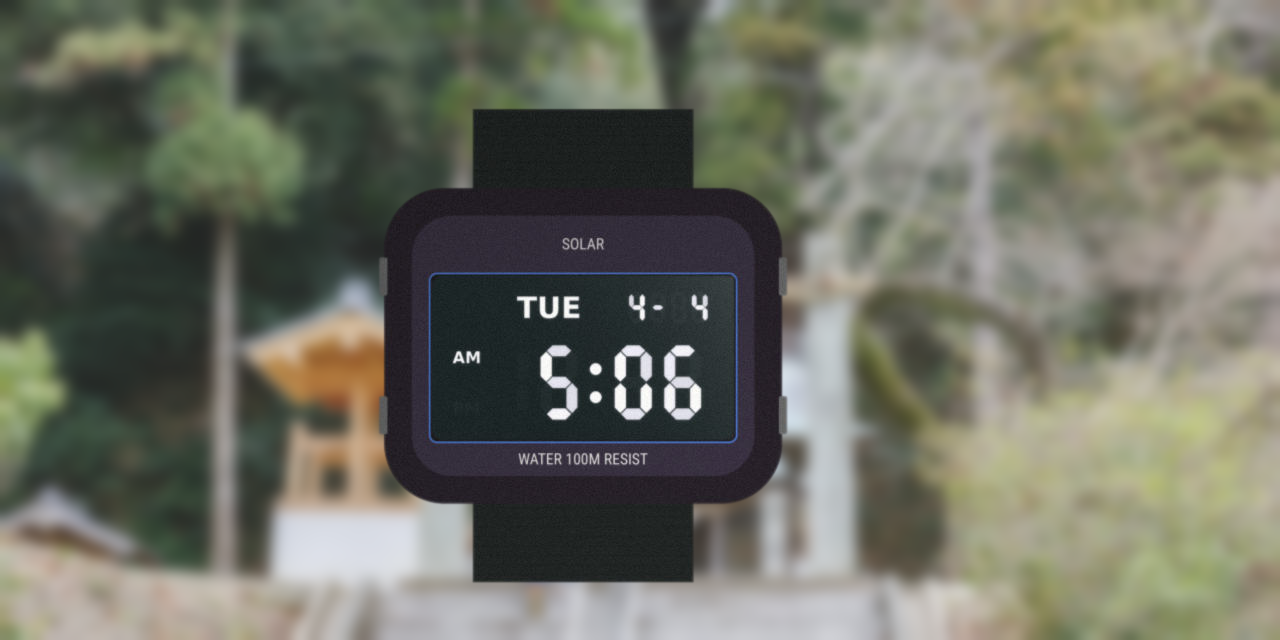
5.06
